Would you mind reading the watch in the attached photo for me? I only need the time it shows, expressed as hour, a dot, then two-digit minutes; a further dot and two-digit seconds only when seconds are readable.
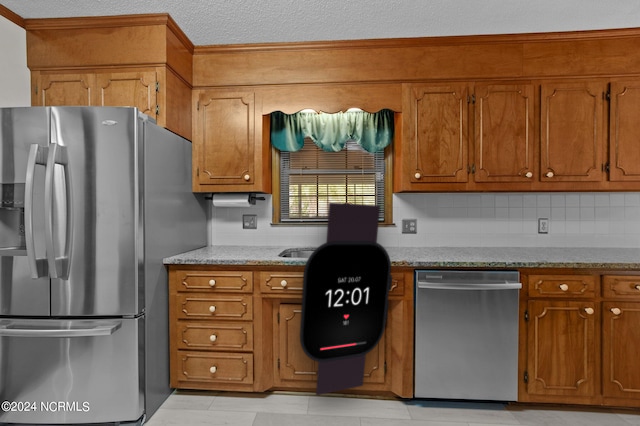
12.01
